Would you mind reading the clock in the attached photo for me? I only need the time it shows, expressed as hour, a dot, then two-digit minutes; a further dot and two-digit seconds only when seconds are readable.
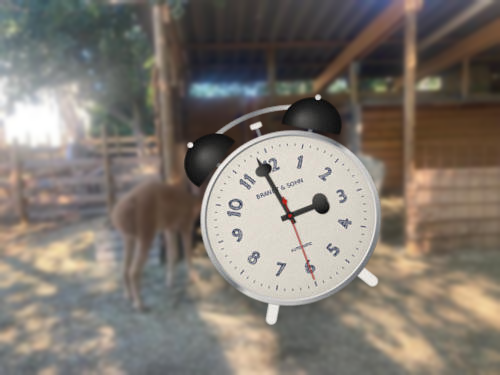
2.58.30
